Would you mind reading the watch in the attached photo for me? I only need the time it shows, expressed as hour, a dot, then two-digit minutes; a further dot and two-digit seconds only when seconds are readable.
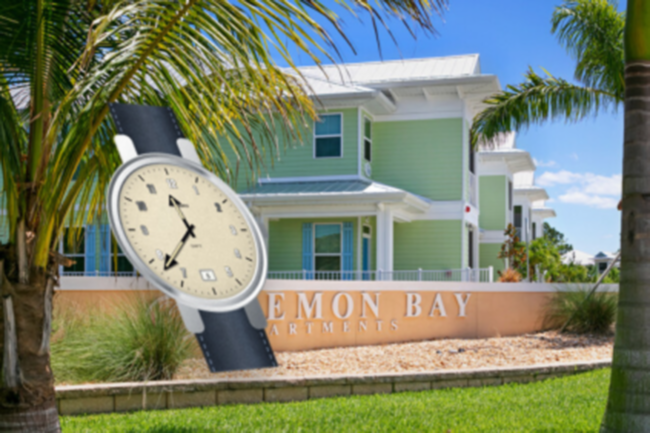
11.38
